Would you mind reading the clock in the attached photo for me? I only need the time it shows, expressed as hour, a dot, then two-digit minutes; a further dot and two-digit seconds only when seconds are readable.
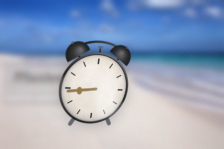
8.44
